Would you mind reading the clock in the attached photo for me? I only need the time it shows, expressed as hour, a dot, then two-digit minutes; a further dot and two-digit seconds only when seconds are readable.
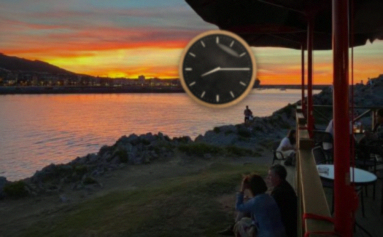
8.15
